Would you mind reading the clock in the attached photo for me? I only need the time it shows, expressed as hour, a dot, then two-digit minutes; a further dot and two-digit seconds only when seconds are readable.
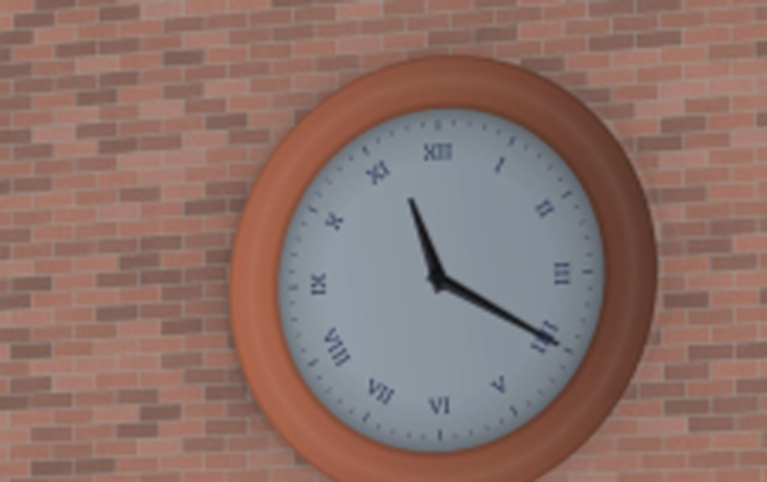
11.20
